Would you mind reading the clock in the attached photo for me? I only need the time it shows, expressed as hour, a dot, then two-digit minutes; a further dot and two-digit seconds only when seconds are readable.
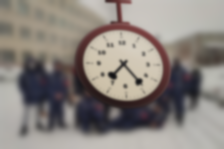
7.24
